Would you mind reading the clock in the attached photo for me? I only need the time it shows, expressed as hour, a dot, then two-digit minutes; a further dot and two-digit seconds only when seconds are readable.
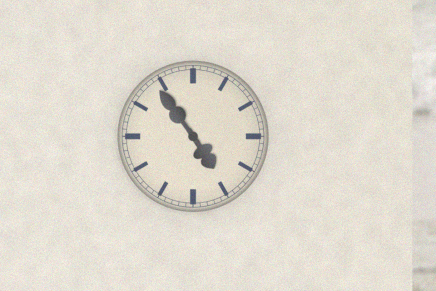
4.54
